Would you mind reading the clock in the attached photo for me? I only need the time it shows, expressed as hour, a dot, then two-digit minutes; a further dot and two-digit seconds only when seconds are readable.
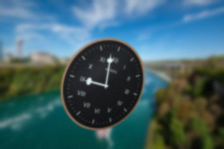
8.58
